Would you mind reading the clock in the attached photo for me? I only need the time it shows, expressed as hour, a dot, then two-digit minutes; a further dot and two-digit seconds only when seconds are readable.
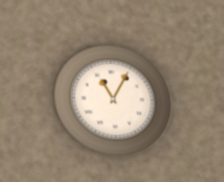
11.05
